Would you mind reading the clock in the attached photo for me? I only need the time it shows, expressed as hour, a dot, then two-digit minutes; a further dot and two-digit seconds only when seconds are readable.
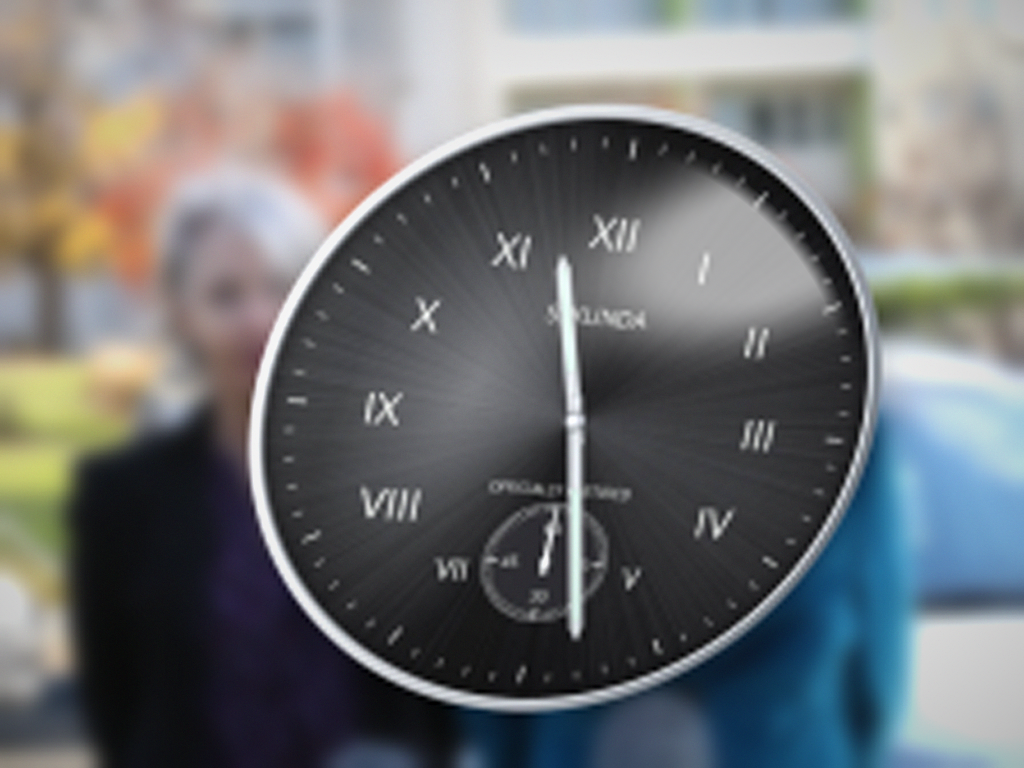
11.28
